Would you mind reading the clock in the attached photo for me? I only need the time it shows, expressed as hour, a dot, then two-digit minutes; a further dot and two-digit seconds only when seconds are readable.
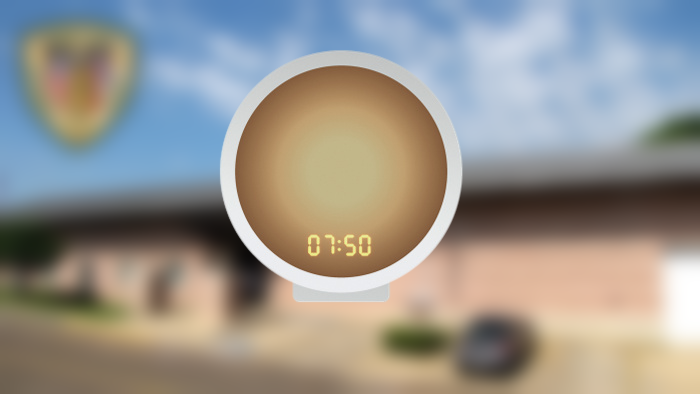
7.50
